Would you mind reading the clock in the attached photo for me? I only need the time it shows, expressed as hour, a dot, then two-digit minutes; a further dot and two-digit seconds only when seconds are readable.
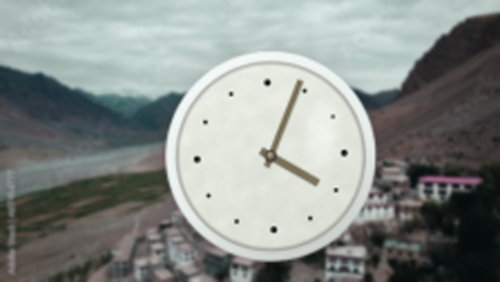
4.04
